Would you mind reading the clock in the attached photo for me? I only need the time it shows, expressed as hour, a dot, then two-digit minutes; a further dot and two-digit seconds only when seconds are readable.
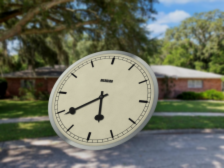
5.39
